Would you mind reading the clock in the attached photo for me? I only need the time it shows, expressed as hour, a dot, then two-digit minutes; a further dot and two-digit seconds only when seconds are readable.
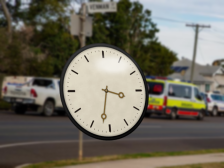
3.32
